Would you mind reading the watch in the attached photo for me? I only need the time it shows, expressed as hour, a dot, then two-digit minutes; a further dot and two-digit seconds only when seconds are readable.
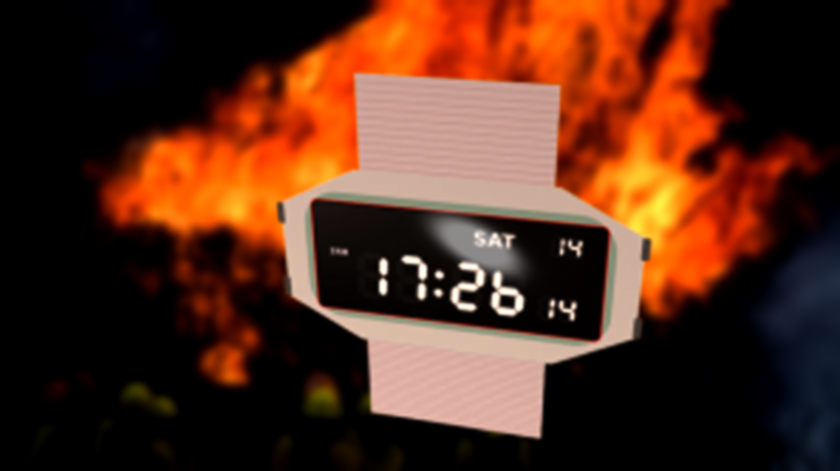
17.26.14
